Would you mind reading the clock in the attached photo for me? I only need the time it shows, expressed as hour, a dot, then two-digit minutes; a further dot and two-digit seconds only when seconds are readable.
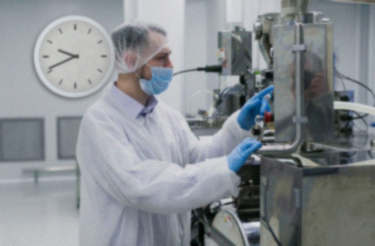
9.41
